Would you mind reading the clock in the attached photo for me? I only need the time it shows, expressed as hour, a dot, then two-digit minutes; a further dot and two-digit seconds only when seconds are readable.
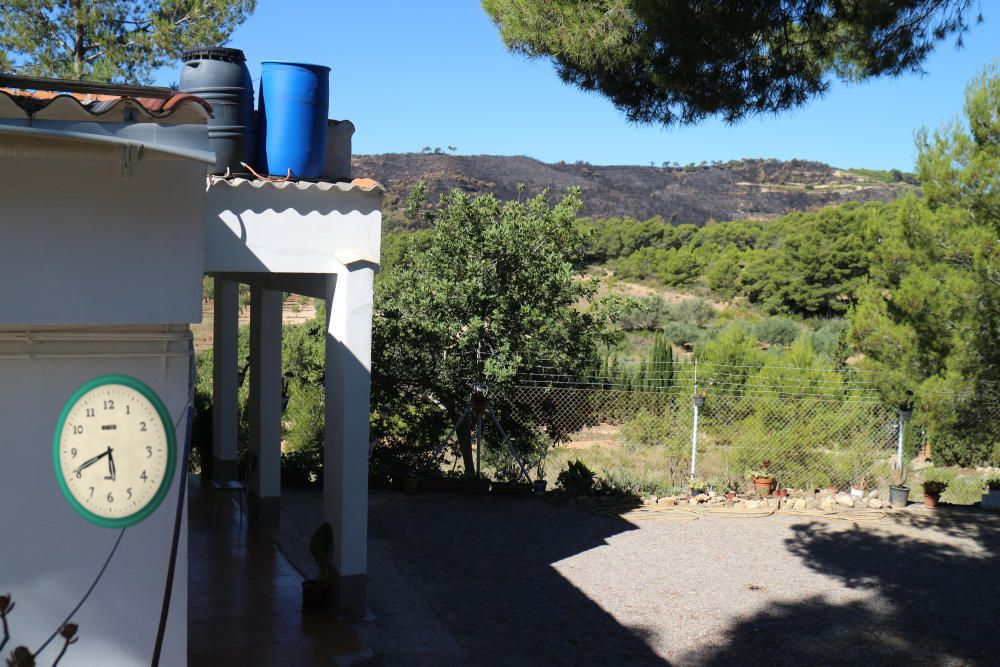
5.41
